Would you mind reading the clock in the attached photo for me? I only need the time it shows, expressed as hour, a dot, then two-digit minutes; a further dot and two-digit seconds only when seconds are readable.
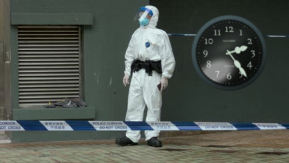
2.24
